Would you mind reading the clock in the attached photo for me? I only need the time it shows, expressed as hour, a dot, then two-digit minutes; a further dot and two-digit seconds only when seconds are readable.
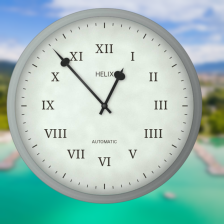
12.53
